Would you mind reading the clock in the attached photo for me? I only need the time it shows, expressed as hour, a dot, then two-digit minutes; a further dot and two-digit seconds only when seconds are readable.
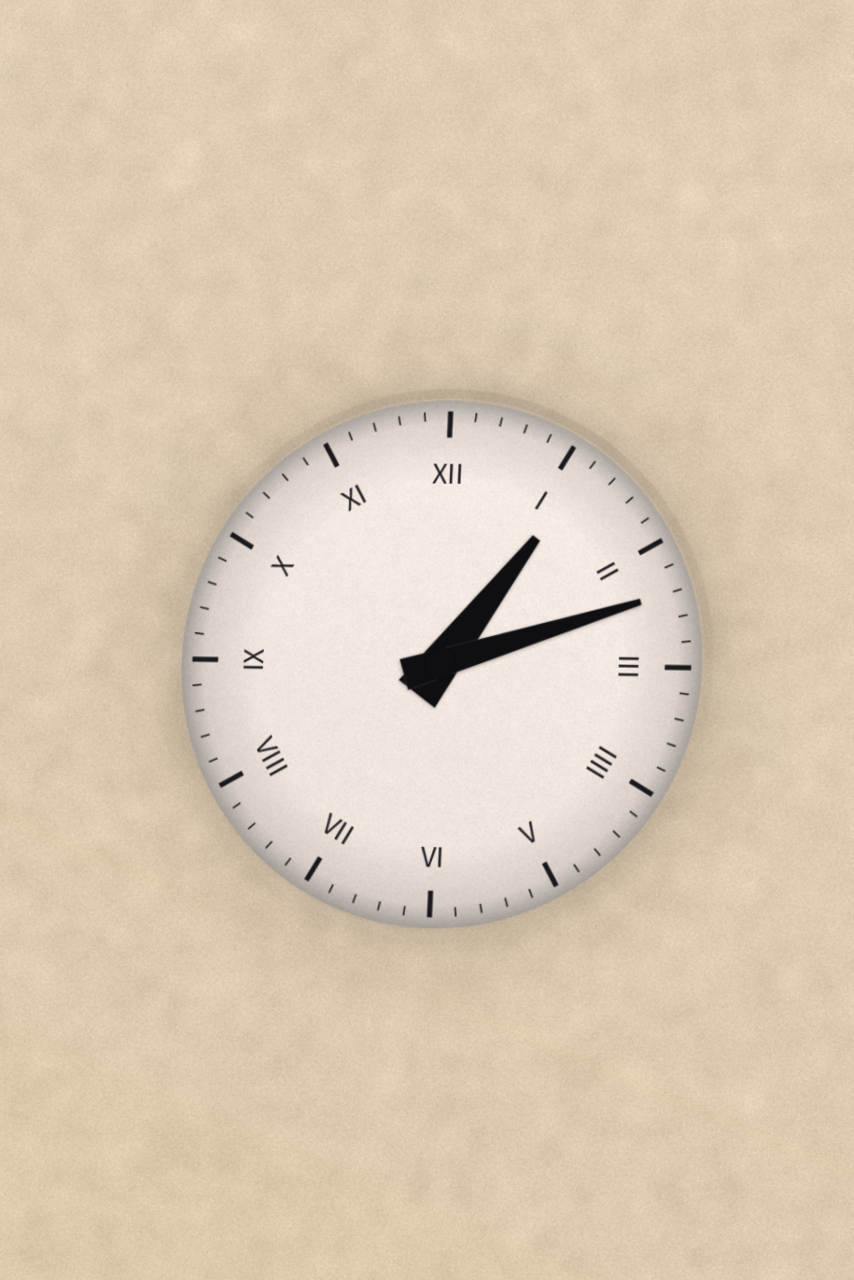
1.12
